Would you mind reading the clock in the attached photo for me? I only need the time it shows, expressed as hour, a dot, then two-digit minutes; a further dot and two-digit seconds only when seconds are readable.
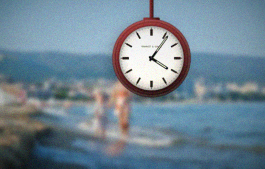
4.06
